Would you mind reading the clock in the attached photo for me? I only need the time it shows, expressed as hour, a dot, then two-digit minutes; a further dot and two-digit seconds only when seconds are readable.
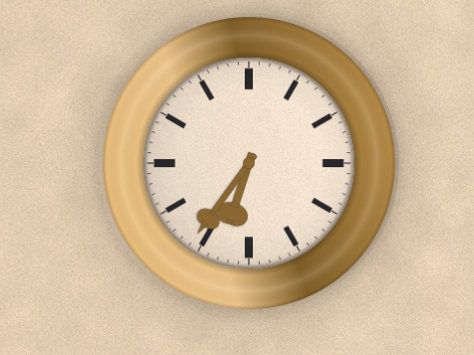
6.36
